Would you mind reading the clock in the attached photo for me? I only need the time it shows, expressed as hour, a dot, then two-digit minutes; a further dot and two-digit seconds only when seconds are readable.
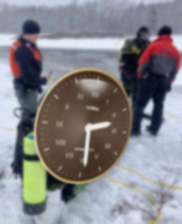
2.29
